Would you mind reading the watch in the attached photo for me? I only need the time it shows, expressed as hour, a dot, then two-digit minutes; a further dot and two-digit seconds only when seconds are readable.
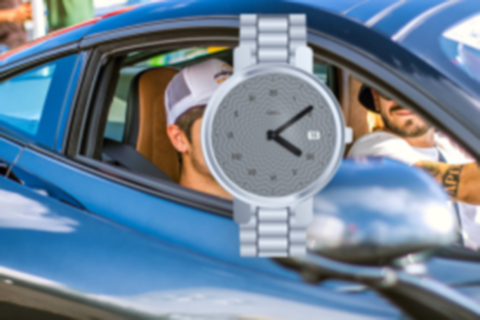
4.09
